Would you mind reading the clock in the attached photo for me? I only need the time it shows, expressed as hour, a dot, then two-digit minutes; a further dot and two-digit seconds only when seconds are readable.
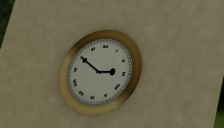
2.50
